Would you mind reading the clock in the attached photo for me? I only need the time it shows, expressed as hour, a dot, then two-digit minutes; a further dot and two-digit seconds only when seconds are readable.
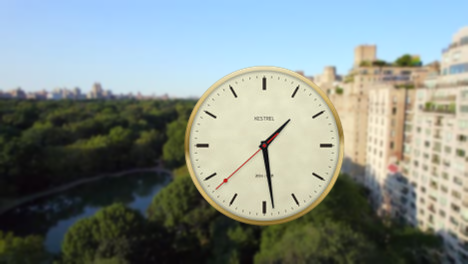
1.28.38
